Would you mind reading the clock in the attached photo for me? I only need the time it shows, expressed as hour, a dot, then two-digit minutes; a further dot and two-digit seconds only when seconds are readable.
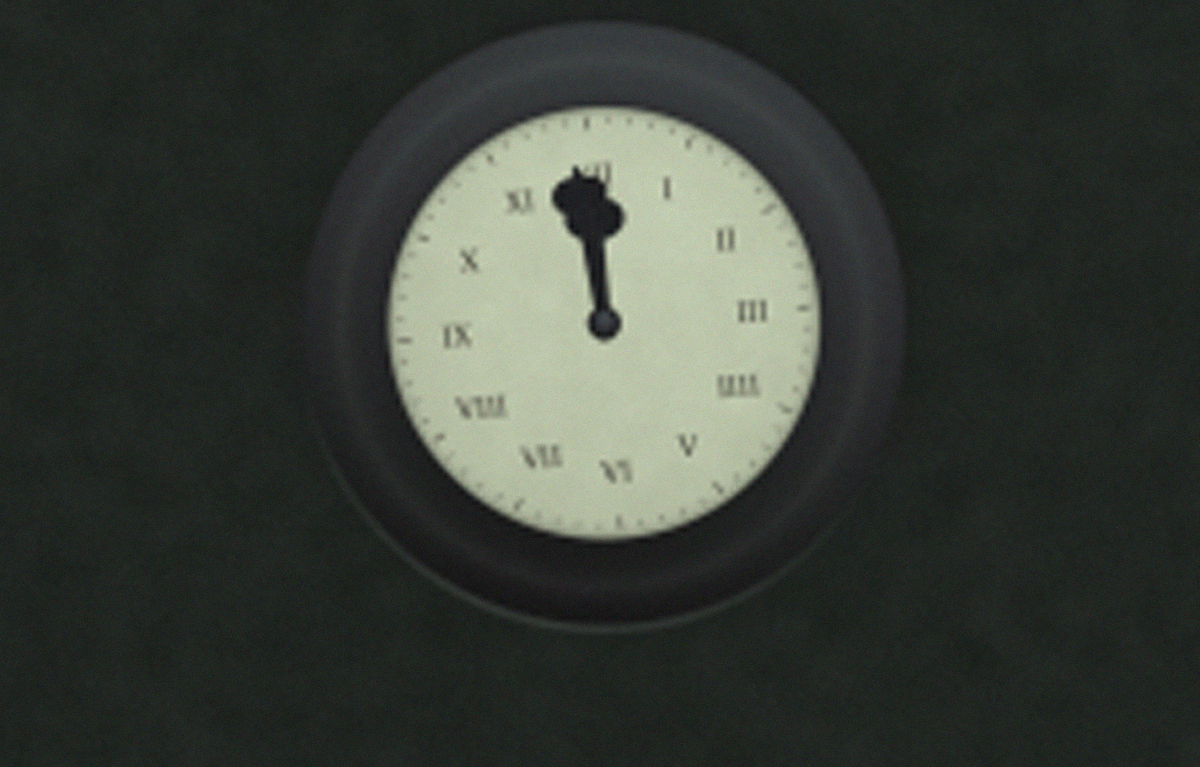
11.59
